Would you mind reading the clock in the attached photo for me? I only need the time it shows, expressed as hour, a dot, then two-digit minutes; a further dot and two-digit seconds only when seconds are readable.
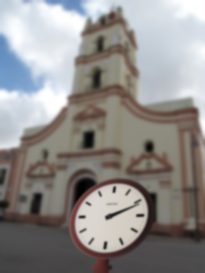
2.11
